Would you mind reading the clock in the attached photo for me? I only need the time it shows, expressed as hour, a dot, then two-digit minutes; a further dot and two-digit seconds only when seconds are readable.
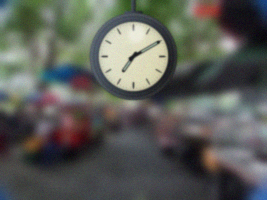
7.10
